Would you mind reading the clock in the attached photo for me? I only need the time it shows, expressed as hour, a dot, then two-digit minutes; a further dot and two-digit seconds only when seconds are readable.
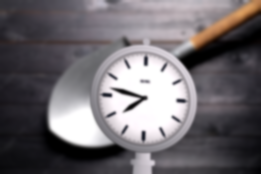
7.47
